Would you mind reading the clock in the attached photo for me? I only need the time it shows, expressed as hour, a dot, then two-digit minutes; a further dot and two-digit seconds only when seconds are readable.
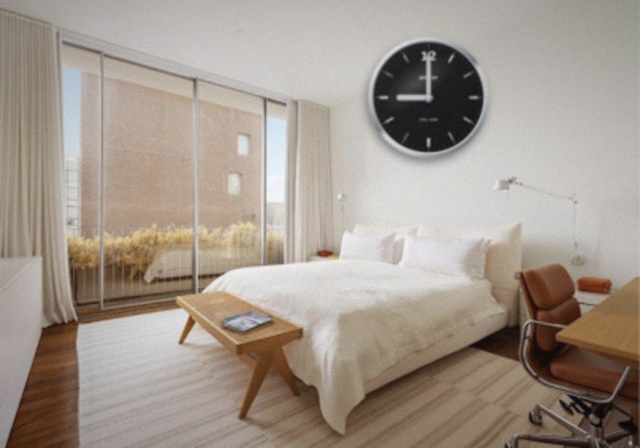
9.00
